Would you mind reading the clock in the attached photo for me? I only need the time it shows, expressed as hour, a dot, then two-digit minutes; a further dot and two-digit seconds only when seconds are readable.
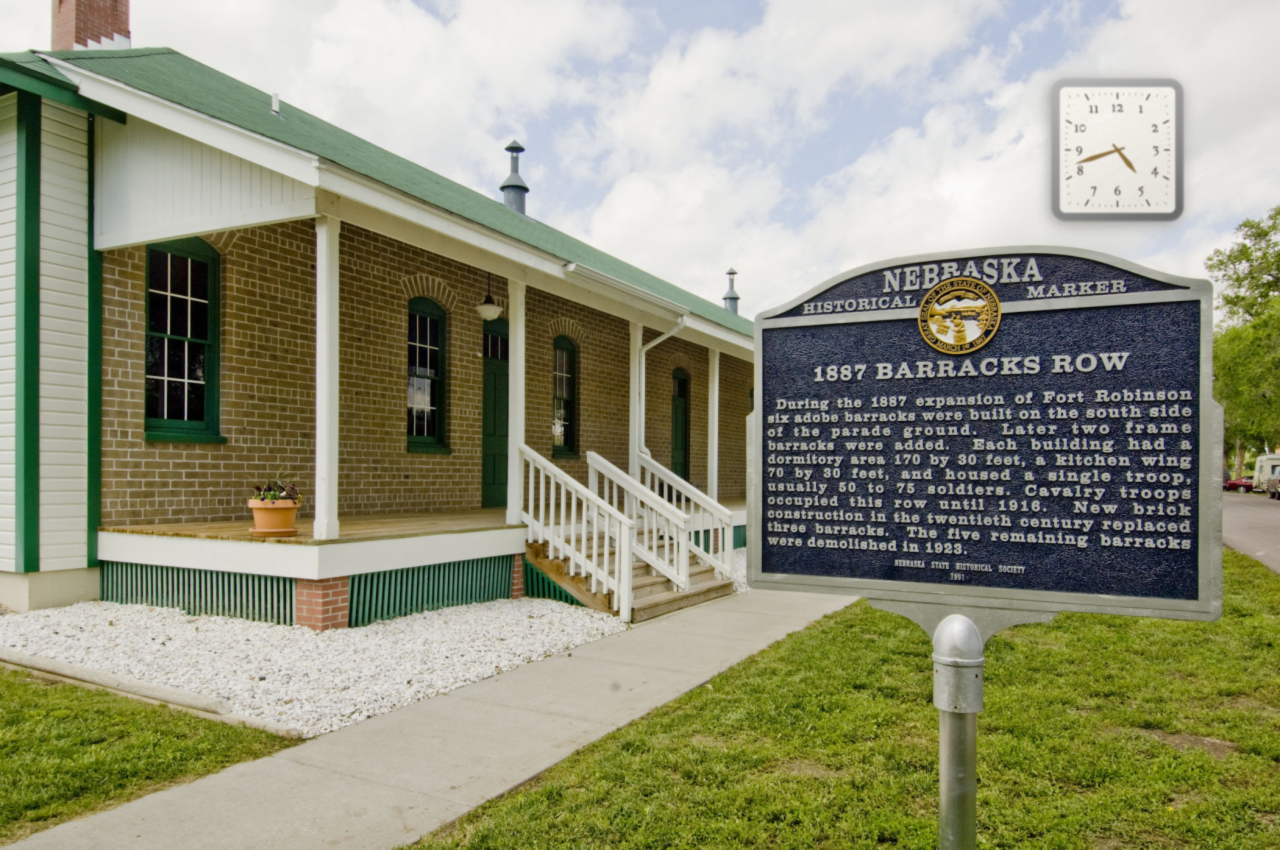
4.42
